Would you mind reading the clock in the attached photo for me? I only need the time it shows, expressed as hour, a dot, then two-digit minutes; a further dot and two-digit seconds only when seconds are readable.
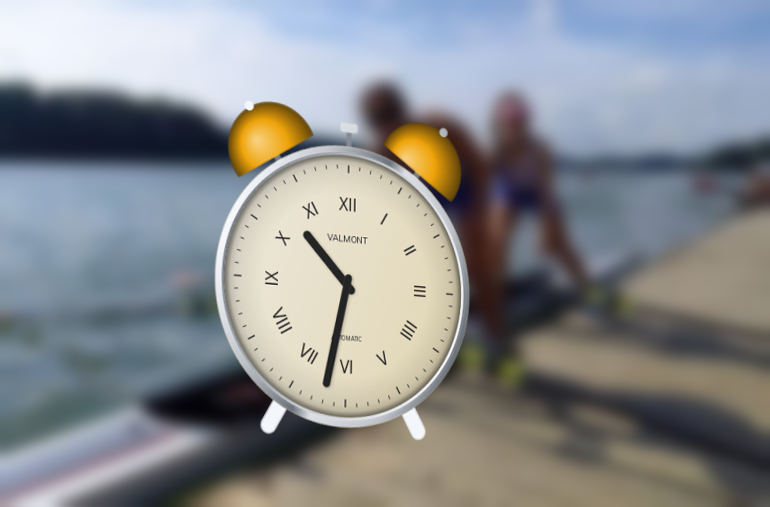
10.32
